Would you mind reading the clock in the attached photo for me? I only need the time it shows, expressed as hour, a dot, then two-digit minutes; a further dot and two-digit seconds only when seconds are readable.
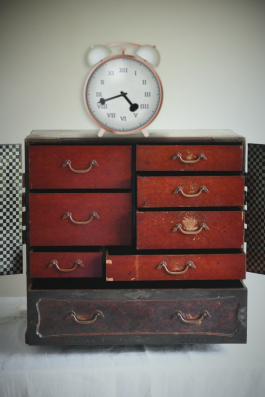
4.42
